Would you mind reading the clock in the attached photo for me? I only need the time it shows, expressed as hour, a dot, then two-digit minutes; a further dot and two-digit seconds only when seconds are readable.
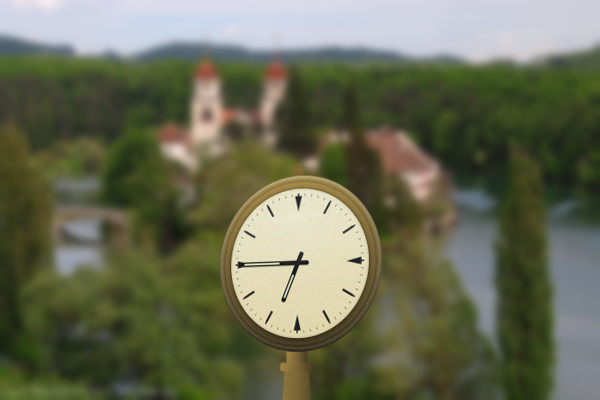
6.45
